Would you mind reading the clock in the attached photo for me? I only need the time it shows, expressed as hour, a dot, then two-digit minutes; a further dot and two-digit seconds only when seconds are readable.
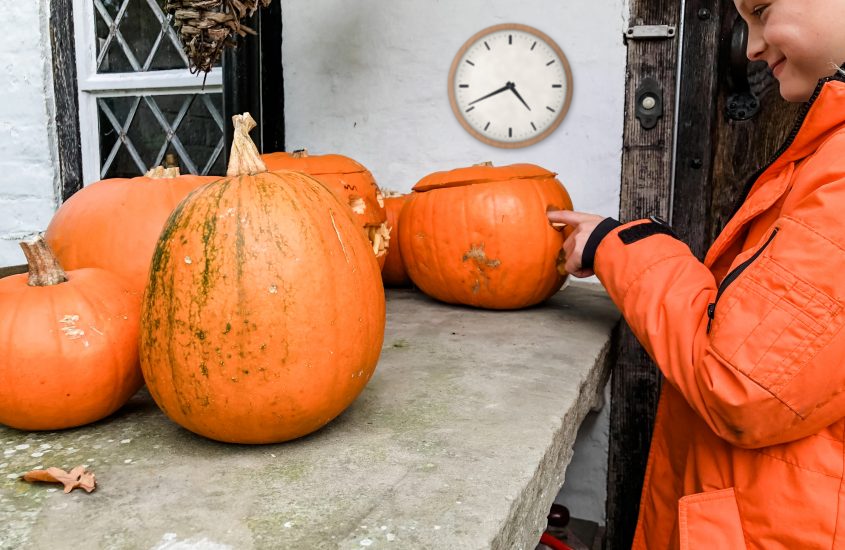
4.41
